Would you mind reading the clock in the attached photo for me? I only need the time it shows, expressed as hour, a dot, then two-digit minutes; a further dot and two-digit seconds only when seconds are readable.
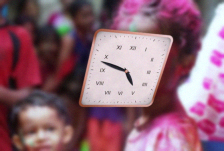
4.48
